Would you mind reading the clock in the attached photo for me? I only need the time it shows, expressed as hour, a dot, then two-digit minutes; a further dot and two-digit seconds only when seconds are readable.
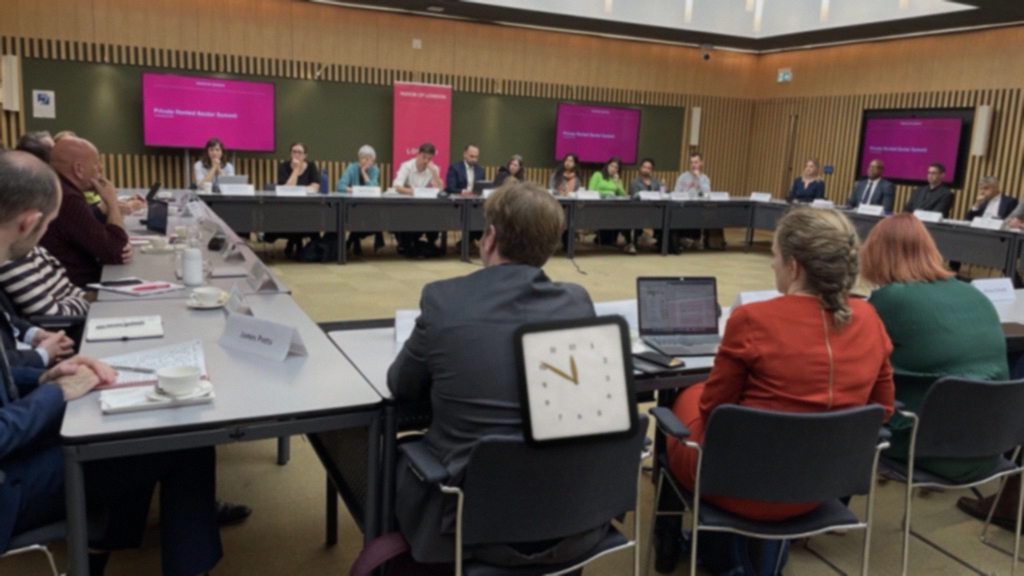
11.51
